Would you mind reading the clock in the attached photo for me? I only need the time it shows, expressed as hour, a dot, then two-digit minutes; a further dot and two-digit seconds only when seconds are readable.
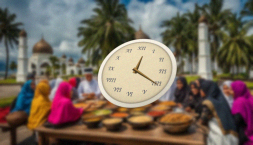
12.20
